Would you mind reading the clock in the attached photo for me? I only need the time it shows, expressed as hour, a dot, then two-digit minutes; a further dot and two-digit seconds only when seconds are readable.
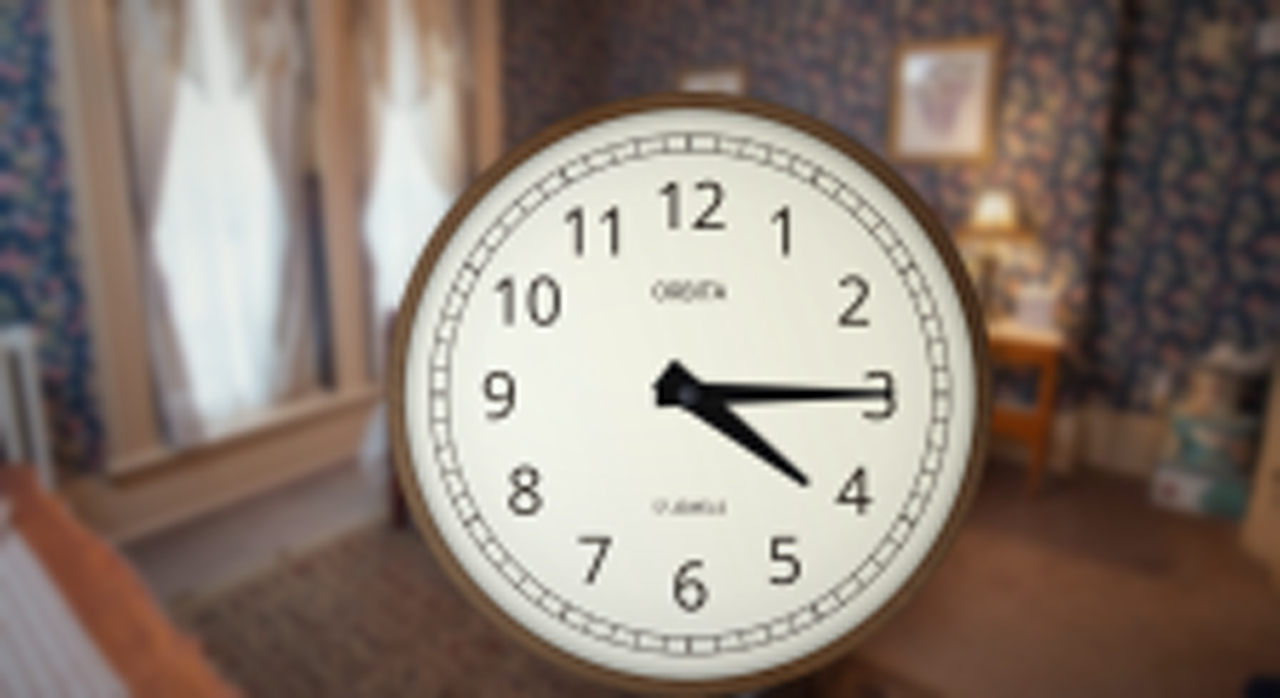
4.15
